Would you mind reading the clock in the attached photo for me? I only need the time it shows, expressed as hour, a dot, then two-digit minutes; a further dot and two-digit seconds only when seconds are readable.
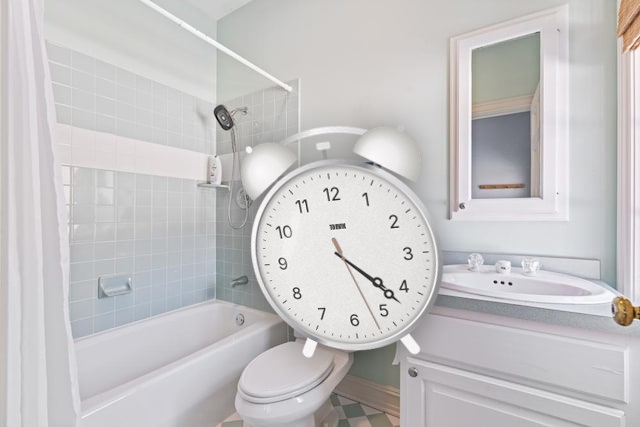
4.22.27
